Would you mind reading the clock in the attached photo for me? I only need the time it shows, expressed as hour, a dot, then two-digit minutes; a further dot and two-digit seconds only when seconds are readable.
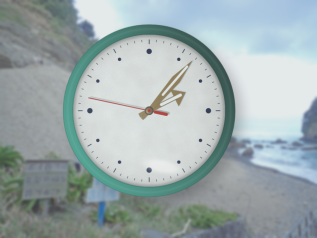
2.06.47
